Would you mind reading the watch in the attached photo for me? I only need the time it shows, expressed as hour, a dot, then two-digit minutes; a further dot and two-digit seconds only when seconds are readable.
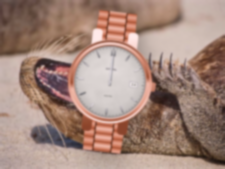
12.00
